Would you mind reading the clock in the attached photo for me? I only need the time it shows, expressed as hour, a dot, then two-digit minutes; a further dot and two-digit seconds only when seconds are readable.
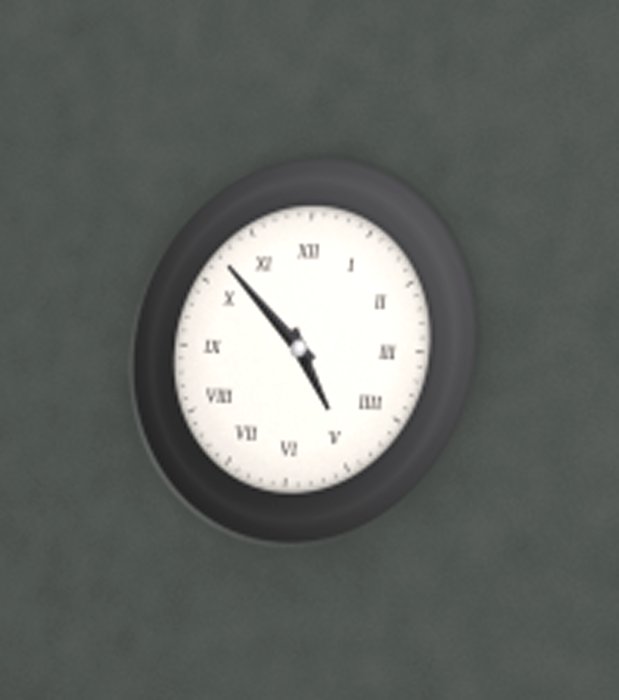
4.52
